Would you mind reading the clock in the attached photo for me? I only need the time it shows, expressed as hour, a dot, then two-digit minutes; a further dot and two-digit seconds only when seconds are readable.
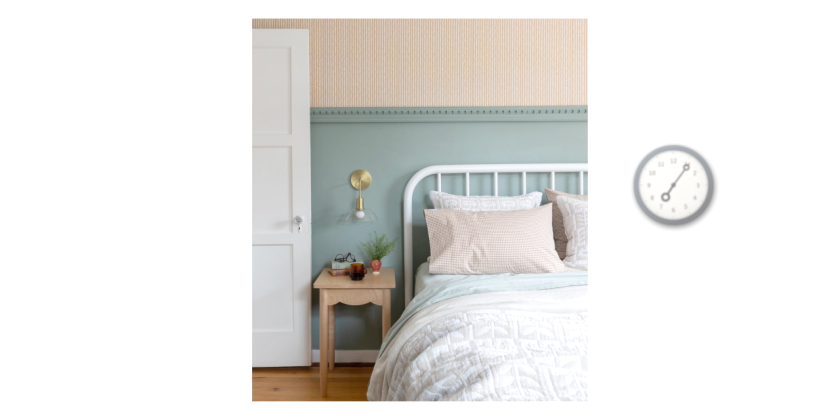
7.06
